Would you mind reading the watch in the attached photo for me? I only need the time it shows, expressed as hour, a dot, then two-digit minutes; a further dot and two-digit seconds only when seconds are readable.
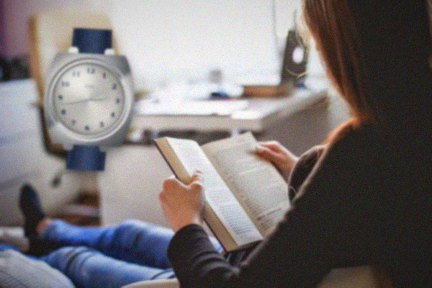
2.43
